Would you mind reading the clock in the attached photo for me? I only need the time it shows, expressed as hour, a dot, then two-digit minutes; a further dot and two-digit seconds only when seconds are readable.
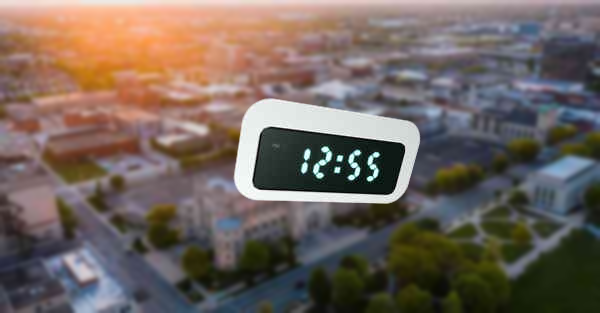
12.55
